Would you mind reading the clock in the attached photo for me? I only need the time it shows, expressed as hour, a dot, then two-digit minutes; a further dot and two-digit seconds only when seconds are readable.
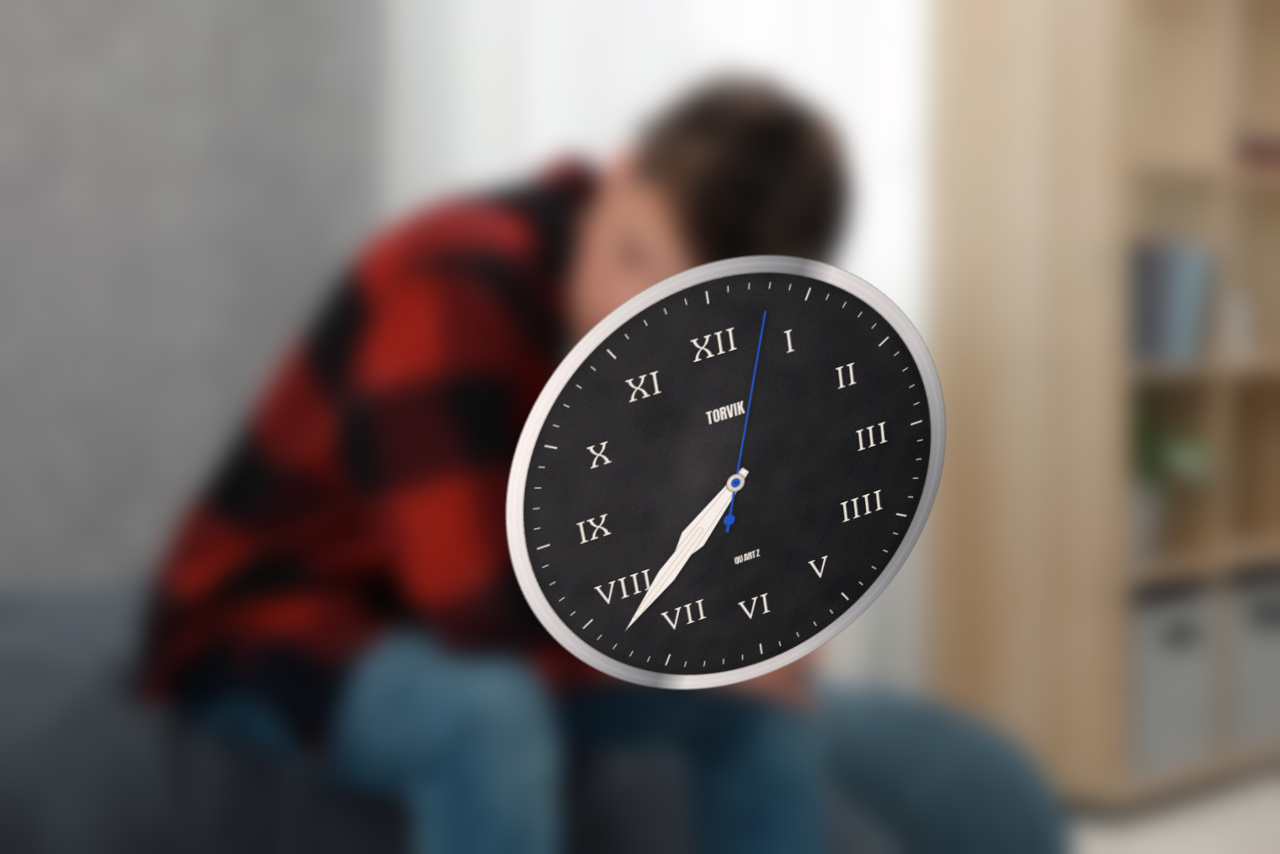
7.38.03
